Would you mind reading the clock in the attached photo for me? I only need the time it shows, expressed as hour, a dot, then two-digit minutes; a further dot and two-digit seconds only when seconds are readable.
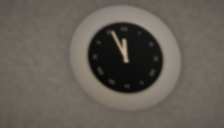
11.56
